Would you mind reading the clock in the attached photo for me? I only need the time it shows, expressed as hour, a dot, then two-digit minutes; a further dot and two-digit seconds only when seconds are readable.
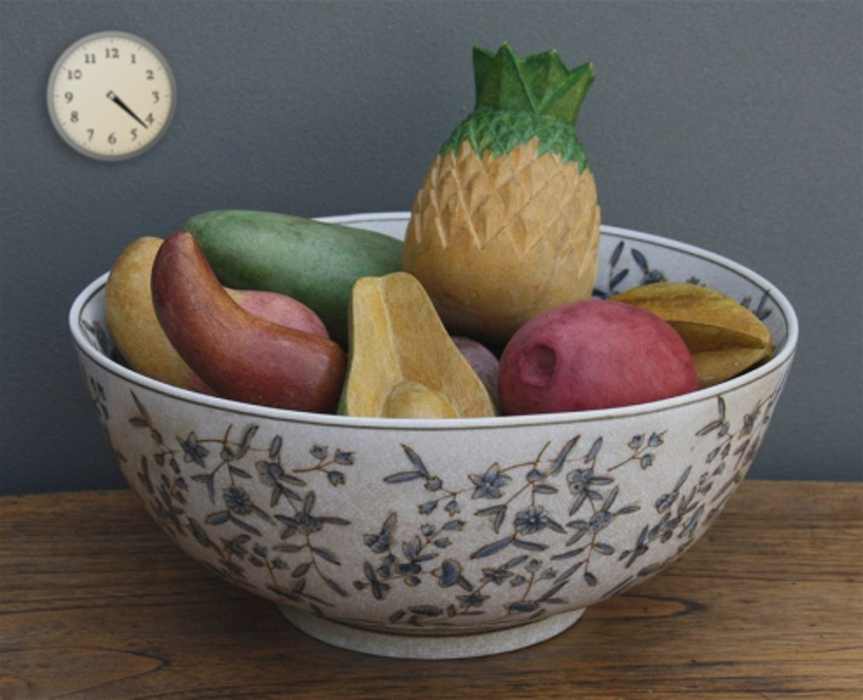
4.22
